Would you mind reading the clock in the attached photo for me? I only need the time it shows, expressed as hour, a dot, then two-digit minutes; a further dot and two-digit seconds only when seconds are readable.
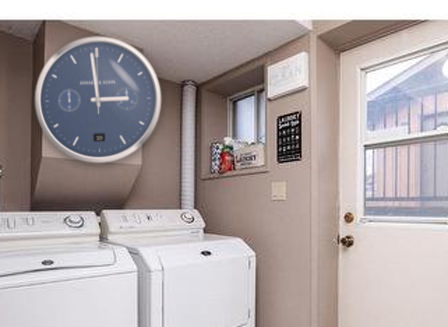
2.59
